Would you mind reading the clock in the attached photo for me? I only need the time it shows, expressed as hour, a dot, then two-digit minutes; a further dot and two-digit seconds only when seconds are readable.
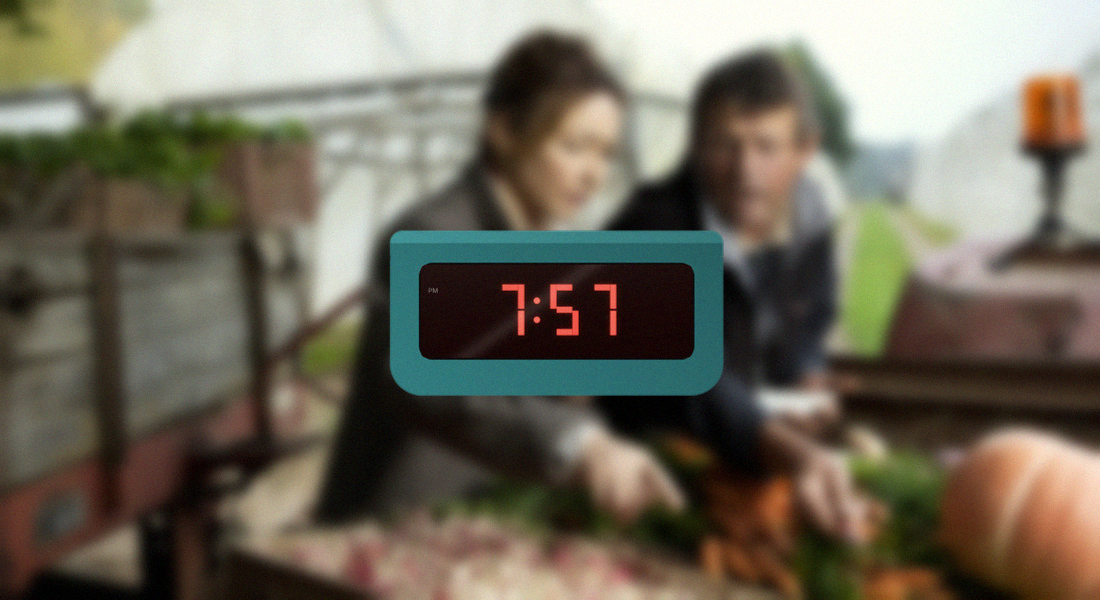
7.57
